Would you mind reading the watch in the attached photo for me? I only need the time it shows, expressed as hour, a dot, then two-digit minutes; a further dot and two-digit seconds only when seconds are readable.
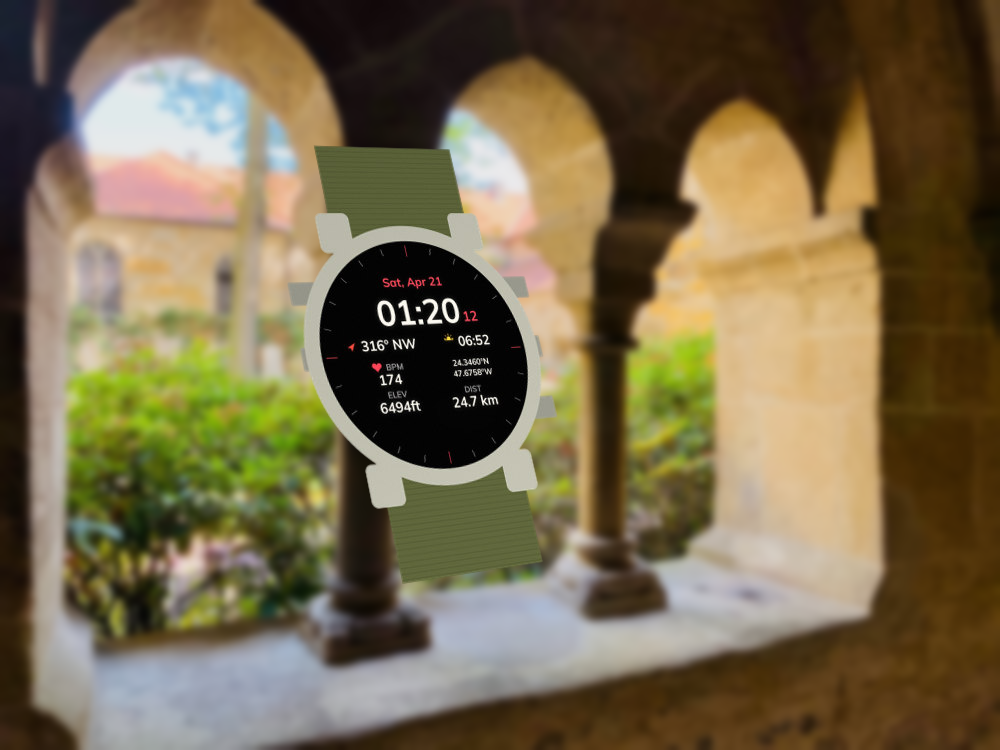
1.20.12
